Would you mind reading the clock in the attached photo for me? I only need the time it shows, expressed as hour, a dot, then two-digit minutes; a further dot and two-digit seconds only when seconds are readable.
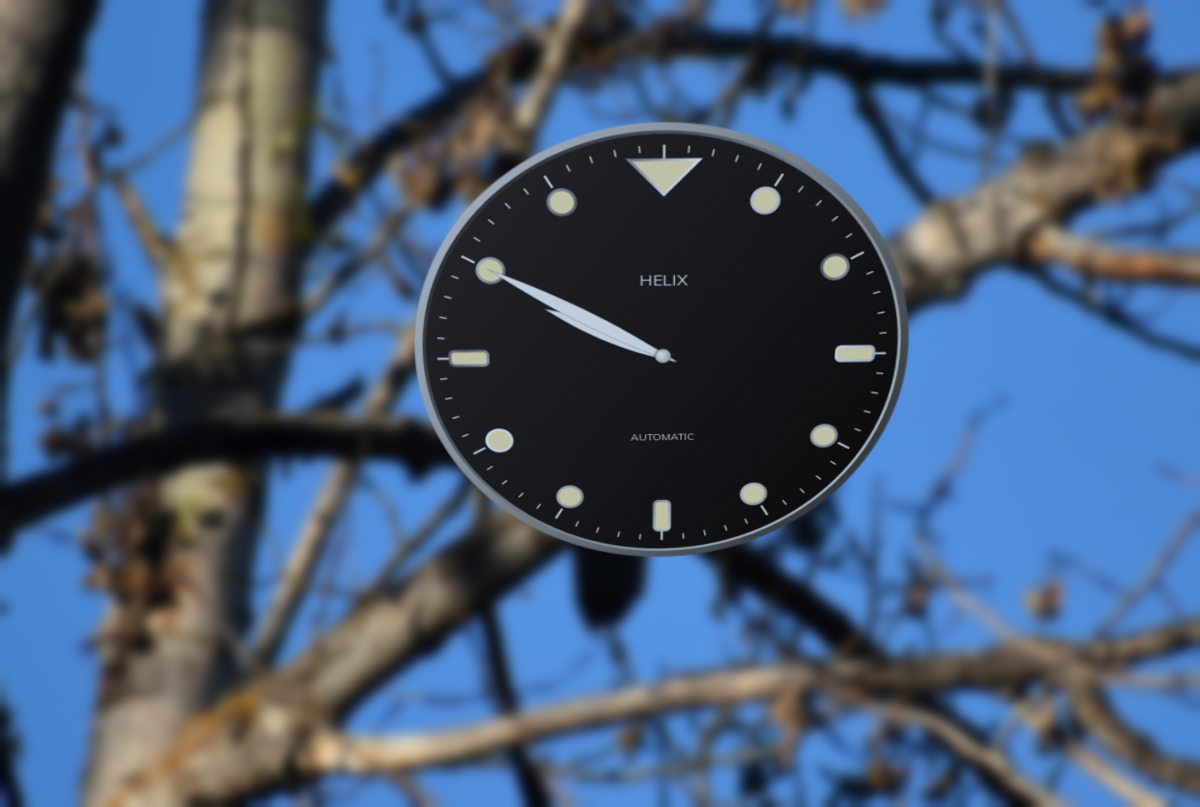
9.50
